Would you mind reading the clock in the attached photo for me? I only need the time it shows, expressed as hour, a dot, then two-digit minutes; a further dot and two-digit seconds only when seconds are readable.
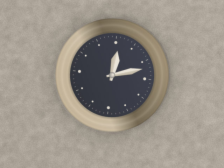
12.12
